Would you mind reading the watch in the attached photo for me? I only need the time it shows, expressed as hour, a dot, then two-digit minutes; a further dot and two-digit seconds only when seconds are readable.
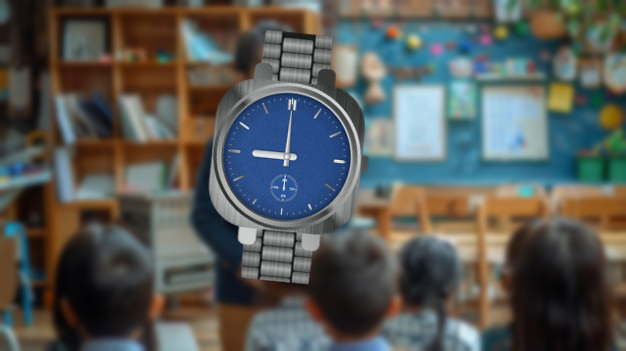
9.00
